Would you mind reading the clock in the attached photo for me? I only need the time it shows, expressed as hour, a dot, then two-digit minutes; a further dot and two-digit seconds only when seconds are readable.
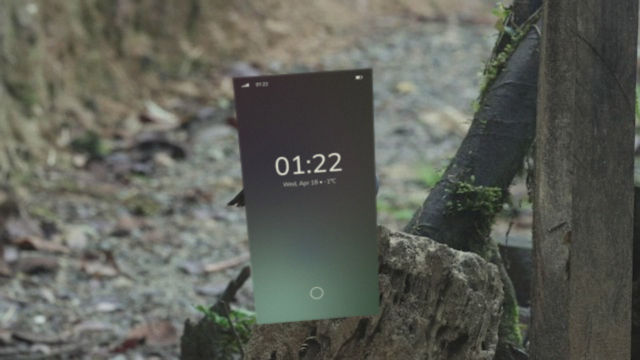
1.22
